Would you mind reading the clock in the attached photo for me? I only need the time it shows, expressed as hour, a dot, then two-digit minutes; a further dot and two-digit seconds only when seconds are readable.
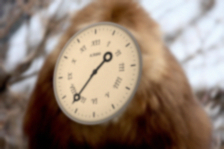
1.37
